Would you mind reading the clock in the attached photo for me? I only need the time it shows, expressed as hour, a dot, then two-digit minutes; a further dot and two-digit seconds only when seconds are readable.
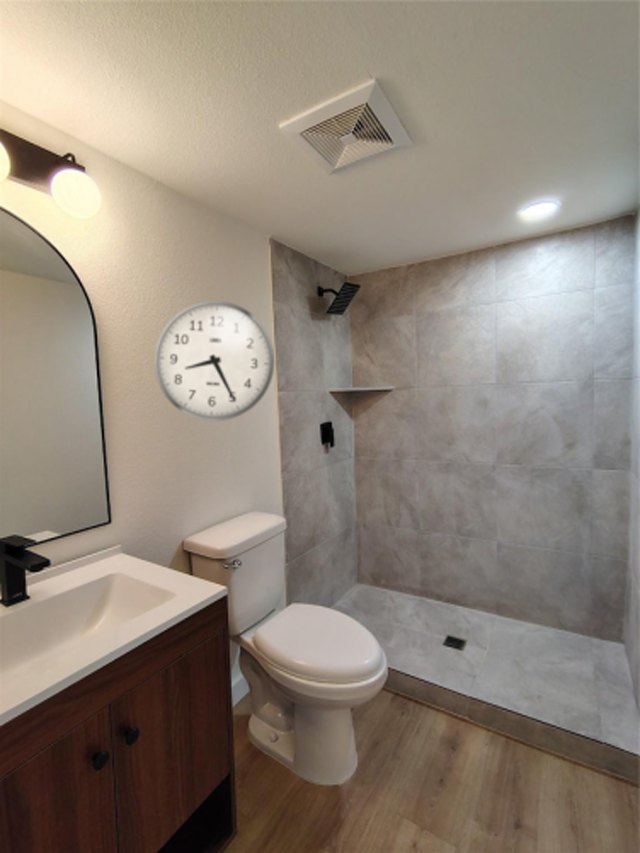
8.25
